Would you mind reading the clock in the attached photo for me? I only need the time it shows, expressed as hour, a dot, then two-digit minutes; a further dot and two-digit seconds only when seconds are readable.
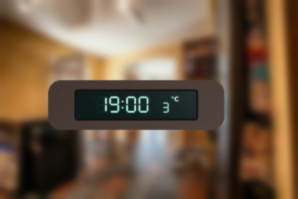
19.00
